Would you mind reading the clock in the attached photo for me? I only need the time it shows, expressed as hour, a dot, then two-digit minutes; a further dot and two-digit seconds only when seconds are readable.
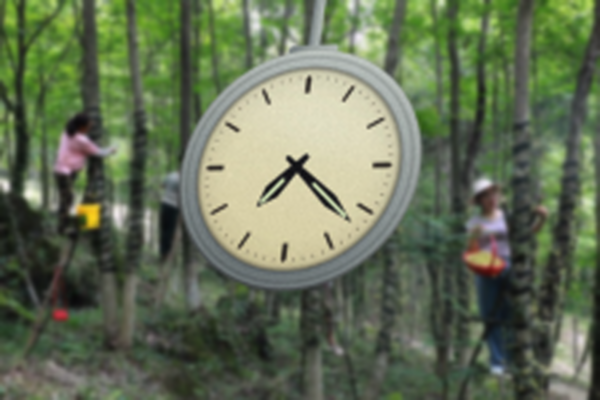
7.22
